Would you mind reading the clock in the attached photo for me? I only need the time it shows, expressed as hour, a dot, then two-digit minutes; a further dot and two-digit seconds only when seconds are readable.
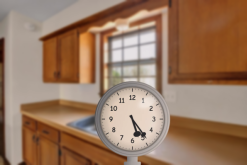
5.24
